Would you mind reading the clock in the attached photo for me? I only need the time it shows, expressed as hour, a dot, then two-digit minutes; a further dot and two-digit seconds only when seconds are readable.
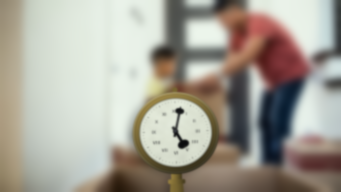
5.02
